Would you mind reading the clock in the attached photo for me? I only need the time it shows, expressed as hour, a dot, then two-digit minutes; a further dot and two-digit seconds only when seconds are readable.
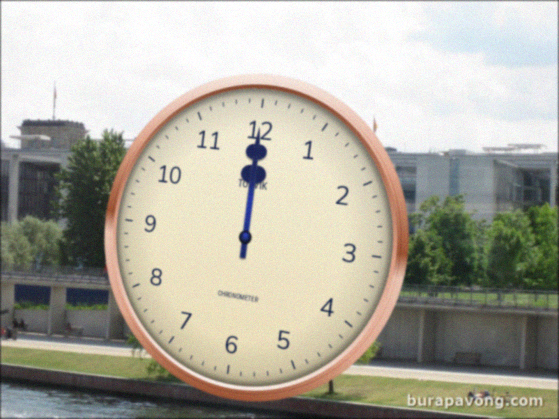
12.00
